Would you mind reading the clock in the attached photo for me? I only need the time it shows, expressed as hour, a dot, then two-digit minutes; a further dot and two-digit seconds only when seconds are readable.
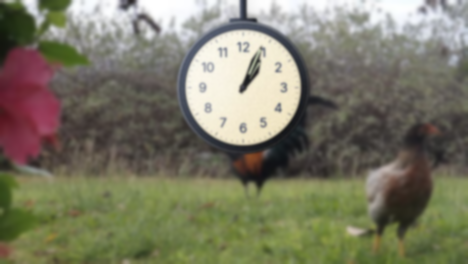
1.04
